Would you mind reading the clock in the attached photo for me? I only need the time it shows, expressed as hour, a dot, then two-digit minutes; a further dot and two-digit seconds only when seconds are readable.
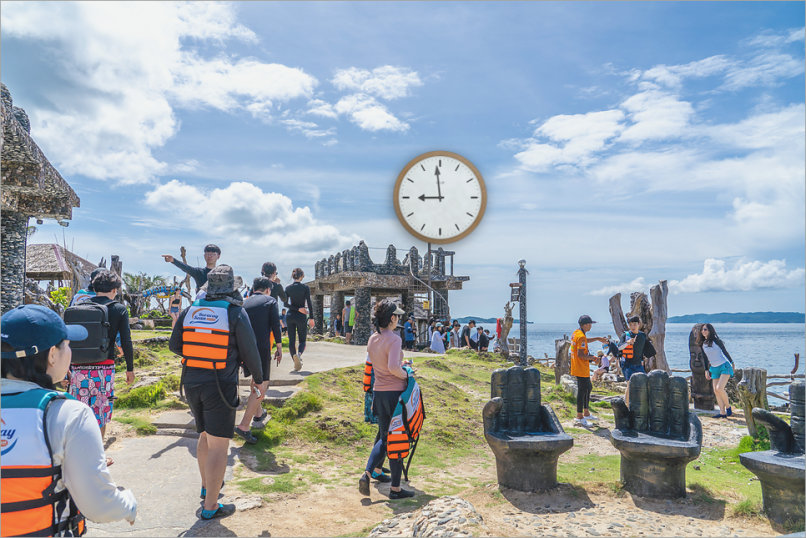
8.59
